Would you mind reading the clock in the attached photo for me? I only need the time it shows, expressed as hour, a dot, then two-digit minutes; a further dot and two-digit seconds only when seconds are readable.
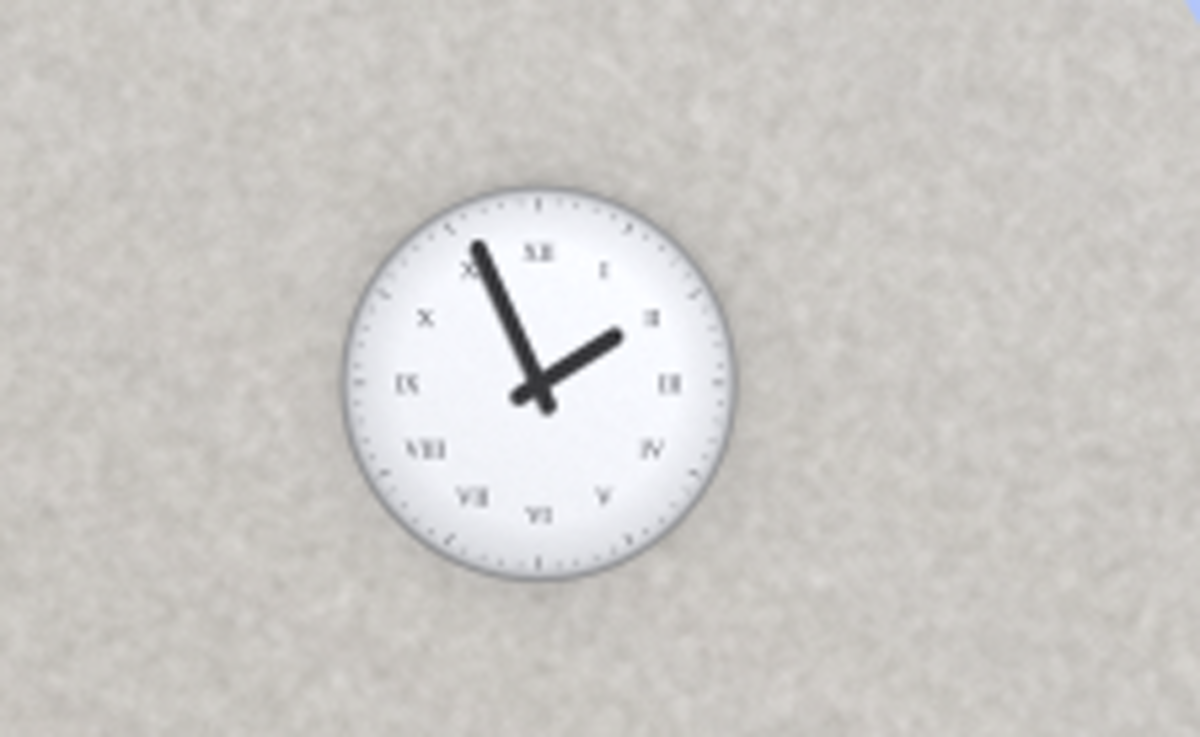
1.56
